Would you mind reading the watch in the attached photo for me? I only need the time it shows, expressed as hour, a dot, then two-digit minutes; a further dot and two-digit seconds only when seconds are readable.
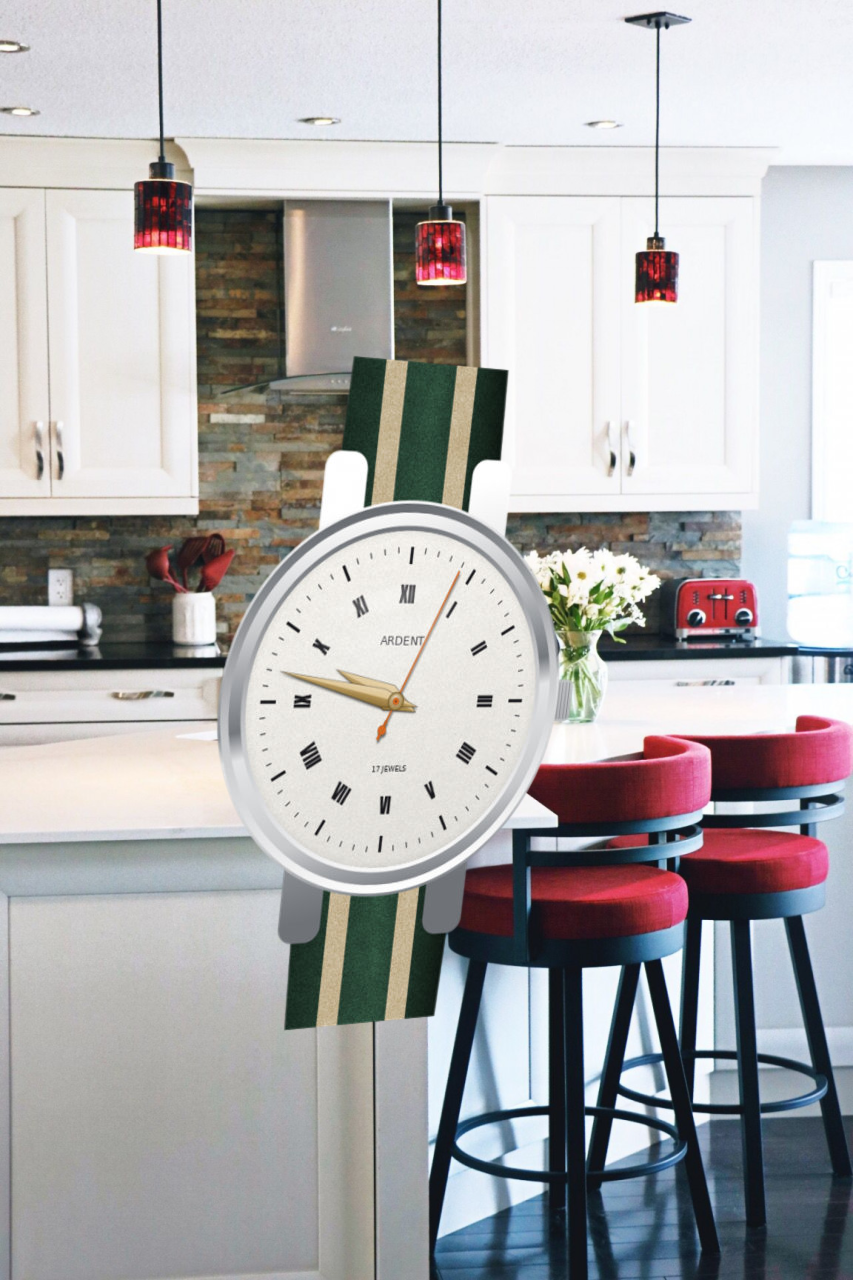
9.47.04
